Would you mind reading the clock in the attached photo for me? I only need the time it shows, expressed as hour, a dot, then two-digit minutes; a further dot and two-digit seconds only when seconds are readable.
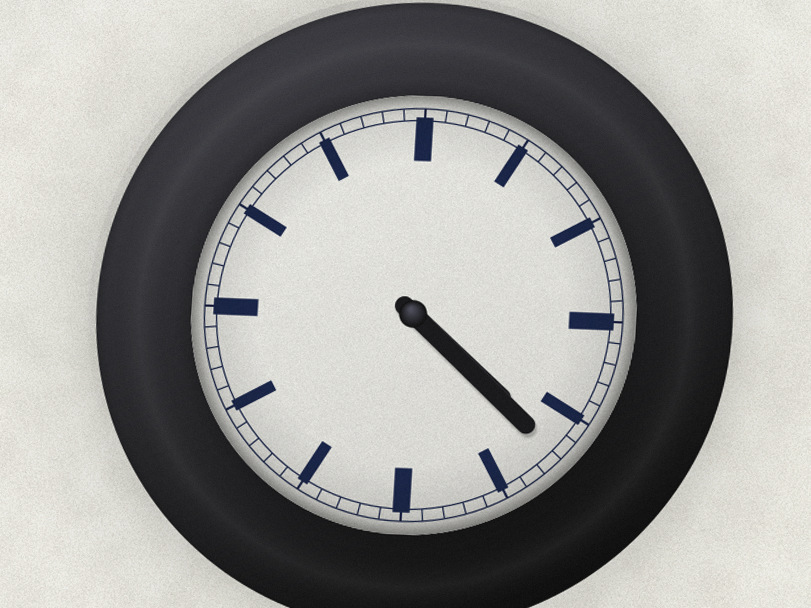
4.22
